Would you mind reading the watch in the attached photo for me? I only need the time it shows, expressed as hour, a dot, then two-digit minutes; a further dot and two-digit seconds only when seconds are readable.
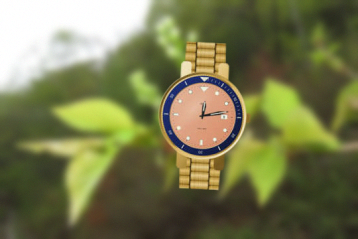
12.13
